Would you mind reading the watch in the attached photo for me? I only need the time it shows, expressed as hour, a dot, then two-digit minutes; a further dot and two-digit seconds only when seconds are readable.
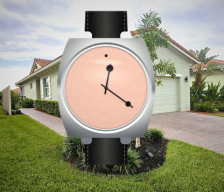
12.21
